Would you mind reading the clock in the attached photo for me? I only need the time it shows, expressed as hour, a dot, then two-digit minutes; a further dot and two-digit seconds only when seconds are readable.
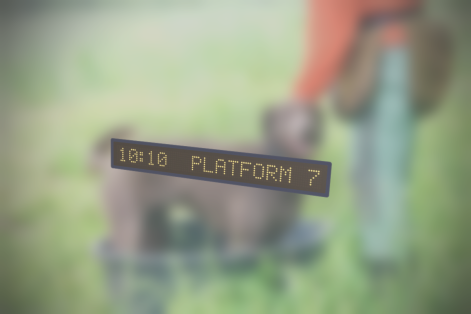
10.10
